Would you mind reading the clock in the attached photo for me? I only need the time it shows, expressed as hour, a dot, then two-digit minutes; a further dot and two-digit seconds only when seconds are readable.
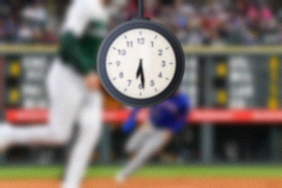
6.29
